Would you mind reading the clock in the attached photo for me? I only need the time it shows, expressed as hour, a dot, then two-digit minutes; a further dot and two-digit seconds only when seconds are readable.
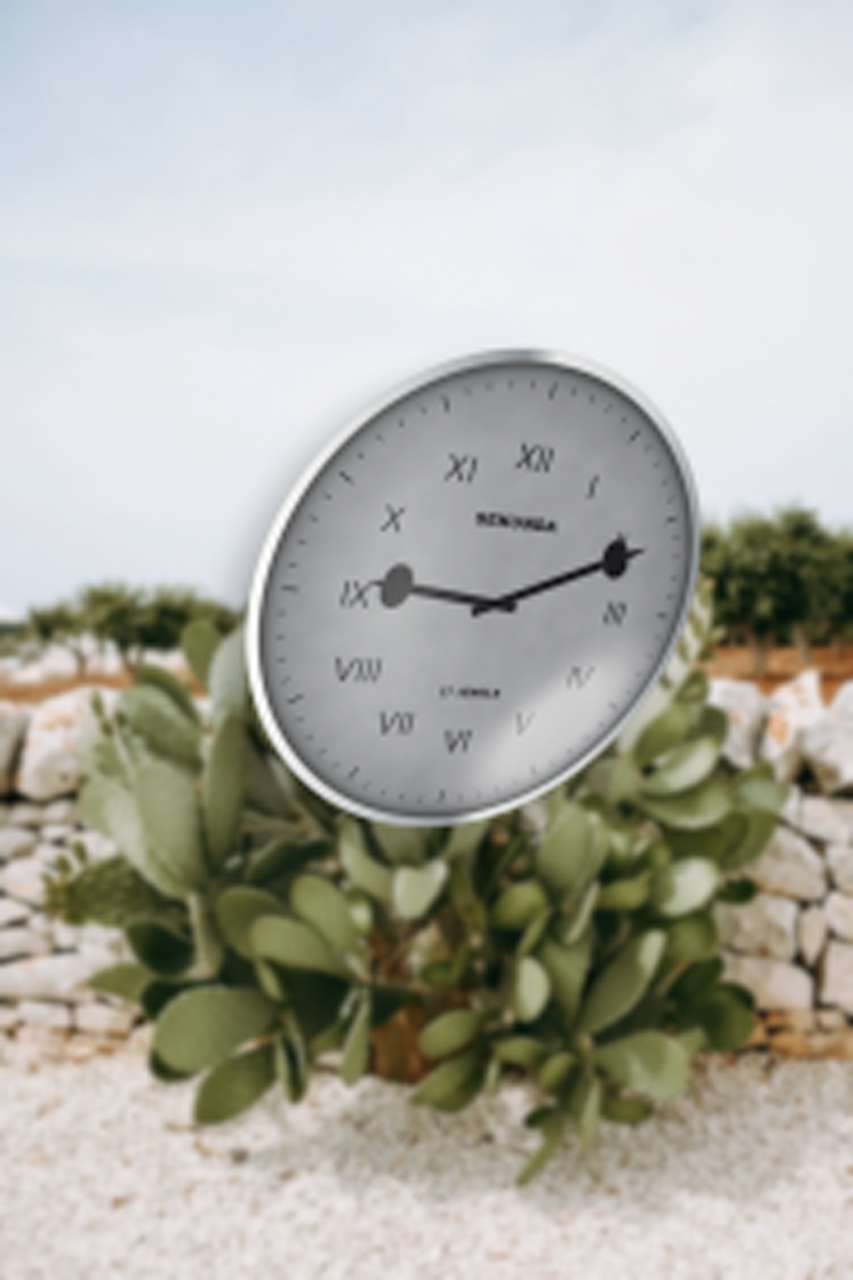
9.11
